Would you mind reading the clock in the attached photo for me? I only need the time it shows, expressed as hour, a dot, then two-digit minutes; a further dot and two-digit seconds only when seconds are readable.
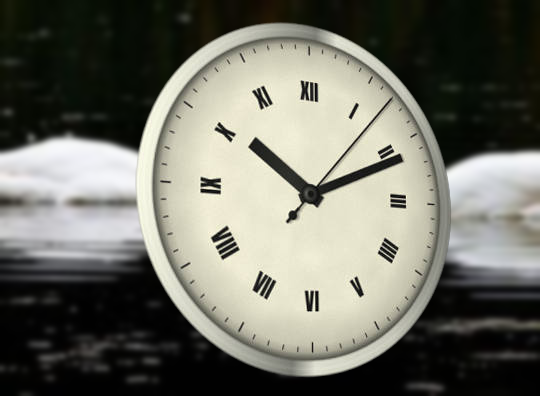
10.11.07
